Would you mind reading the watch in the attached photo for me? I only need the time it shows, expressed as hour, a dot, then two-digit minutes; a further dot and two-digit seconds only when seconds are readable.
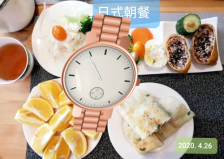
10.54
